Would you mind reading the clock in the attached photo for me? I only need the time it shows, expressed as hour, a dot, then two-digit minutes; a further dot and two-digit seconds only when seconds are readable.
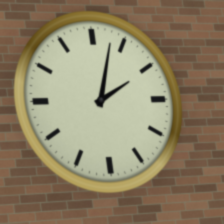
2.03
